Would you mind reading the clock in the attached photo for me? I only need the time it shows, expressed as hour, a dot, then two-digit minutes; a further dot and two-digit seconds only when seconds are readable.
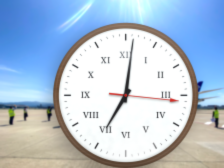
7.01.16
